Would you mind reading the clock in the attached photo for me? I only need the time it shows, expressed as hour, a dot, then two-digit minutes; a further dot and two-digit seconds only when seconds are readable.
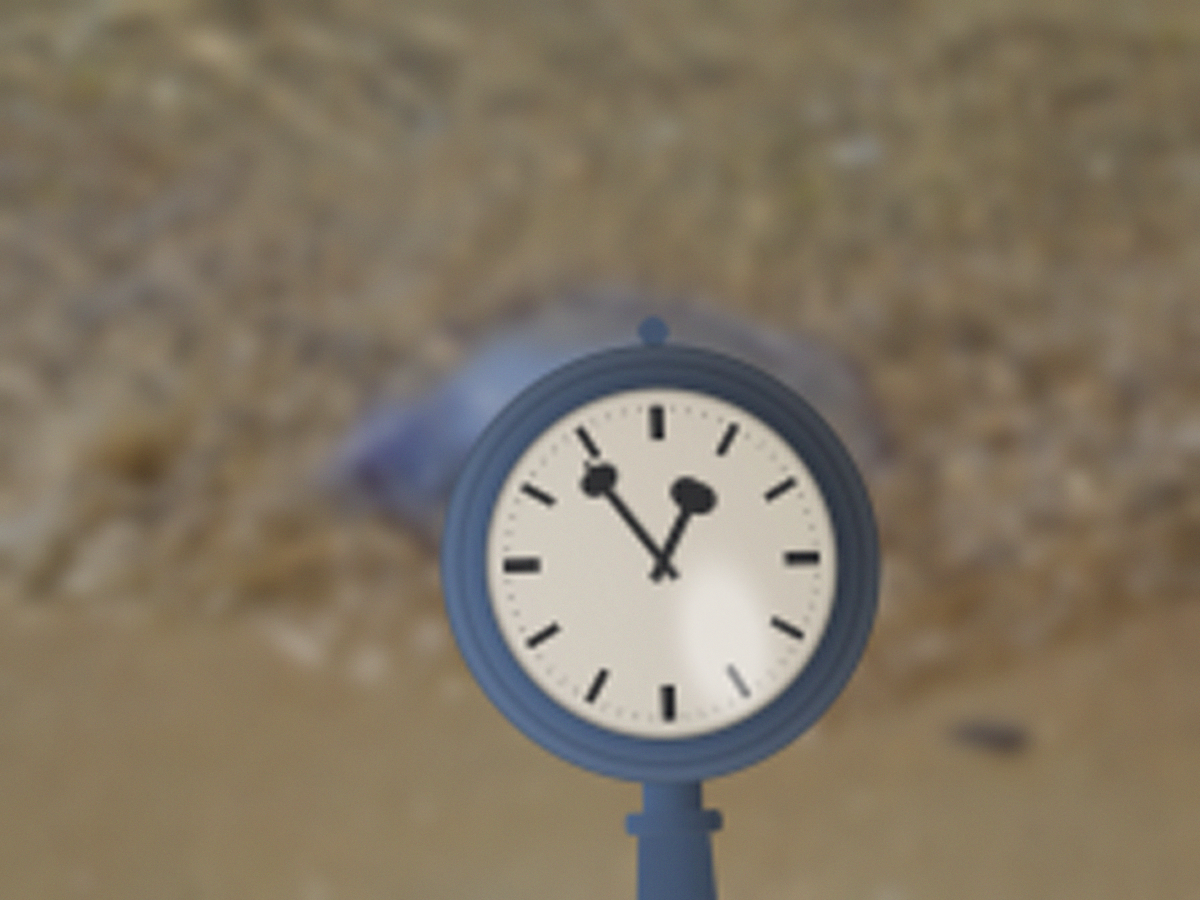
12.54
